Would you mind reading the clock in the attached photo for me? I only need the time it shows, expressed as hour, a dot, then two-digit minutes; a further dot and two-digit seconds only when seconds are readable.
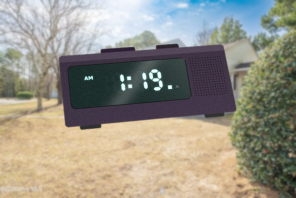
1.19
